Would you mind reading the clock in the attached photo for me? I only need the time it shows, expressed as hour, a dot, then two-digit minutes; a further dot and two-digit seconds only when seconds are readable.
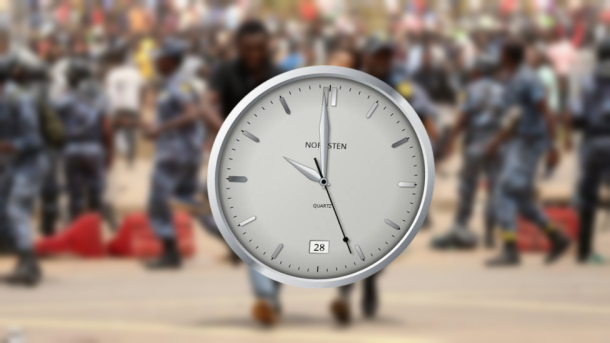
9.59.26
